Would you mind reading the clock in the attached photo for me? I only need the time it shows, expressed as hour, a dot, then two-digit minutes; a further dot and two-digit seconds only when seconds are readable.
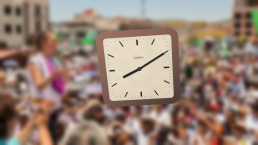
8.10
